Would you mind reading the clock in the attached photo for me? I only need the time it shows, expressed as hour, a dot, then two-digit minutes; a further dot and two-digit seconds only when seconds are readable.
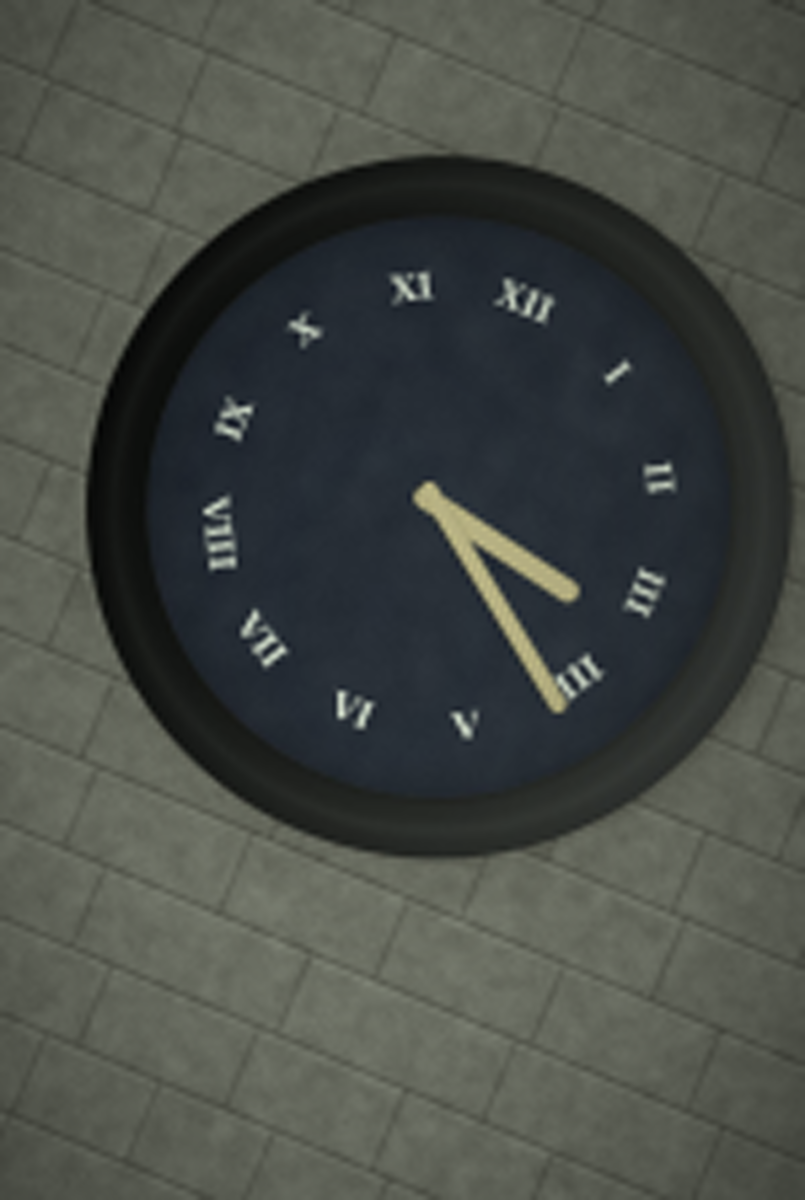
3.21
